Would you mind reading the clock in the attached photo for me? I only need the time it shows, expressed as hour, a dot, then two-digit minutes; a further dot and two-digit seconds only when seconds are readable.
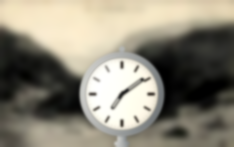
7.09
